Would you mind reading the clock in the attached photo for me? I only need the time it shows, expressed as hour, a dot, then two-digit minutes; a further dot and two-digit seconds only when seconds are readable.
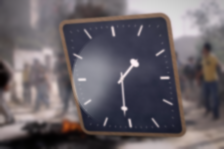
1.31
